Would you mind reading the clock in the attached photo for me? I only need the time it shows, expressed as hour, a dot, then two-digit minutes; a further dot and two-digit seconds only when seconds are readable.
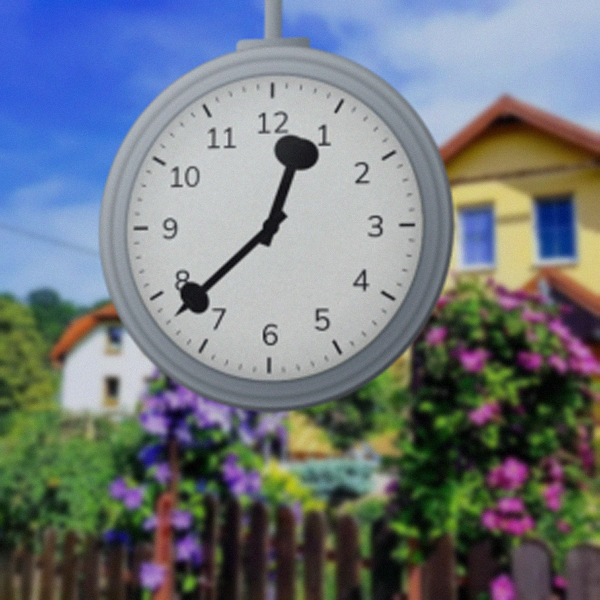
12.38
